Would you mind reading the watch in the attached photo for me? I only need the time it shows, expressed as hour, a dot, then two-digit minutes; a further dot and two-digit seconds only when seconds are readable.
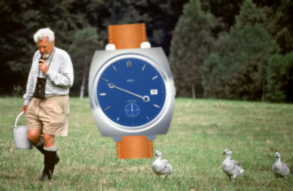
3.49
